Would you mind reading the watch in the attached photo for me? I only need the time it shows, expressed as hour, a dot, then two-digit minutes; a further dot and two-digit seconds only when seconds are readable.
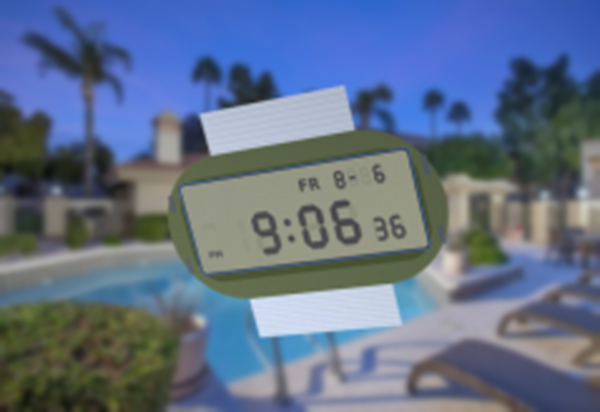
9.06.36
